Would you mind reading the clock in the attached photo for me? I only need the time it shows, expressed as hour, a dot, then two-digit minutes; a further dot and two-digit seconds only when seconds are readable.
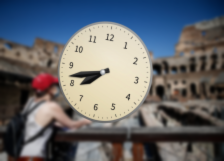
7.42
